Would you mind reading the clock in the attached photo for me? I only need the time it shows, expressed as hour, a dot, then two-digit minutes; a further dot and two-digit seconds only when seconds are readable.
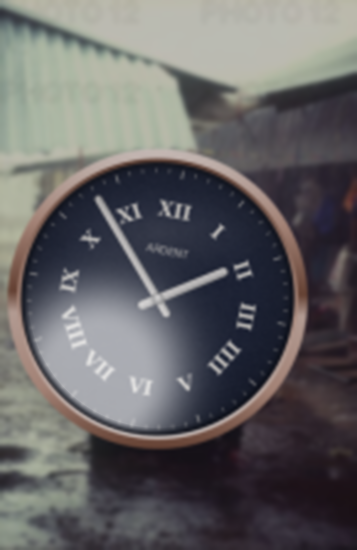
1.53
